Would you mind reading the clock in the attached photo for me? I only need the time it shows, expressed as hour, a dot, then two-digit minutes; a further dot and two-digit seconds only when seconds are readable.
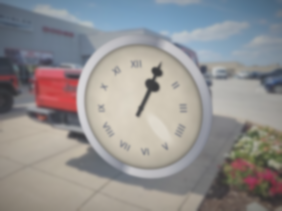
1.05
